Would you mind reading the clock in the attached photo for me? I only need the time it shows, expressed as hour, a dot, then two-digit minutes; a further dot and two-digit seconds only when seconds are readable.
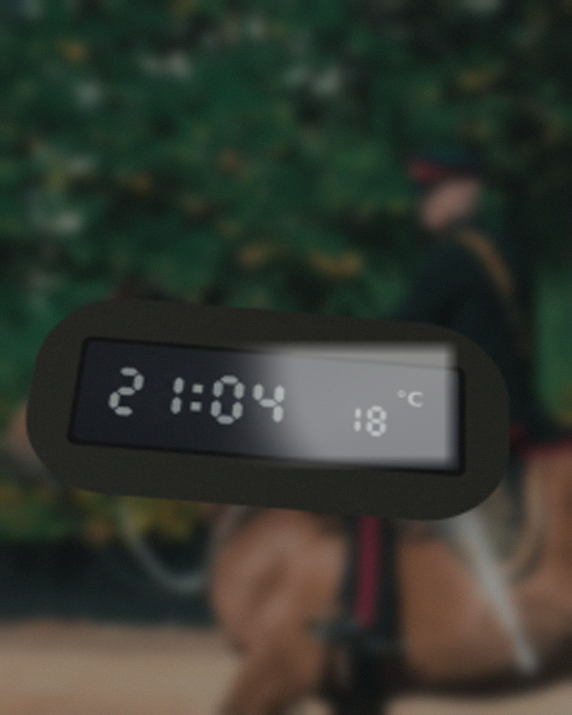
21.04
